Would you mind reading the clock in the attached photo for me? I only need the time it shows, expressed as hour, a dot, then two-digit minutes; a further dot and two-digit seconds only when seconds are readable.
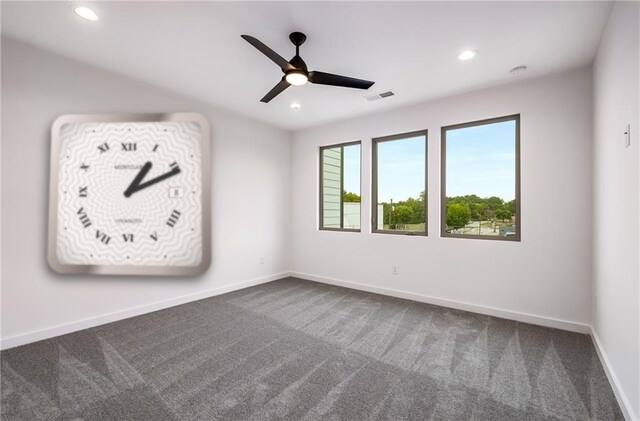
1.11
